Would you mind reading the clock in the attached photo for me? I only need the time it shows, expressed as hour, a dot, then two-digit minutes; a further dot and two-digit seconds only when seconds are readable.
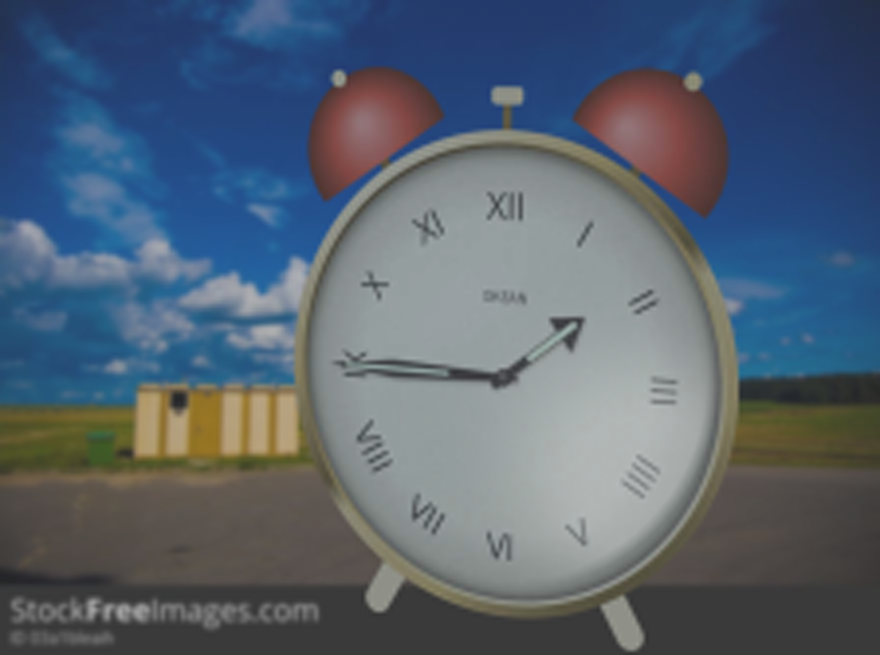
1.45
